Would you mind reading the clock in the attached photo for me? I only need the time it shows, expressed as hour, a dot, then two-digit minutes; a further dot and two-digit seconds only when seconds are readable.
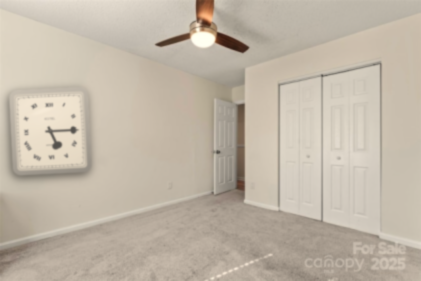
5.15
